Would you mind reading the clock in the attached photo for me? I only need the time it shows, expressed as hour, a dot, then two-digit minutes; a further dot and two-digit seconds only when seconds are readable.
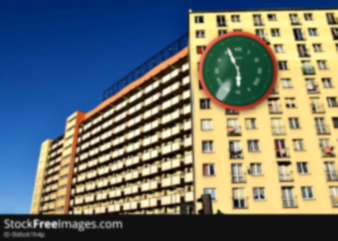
5.56
